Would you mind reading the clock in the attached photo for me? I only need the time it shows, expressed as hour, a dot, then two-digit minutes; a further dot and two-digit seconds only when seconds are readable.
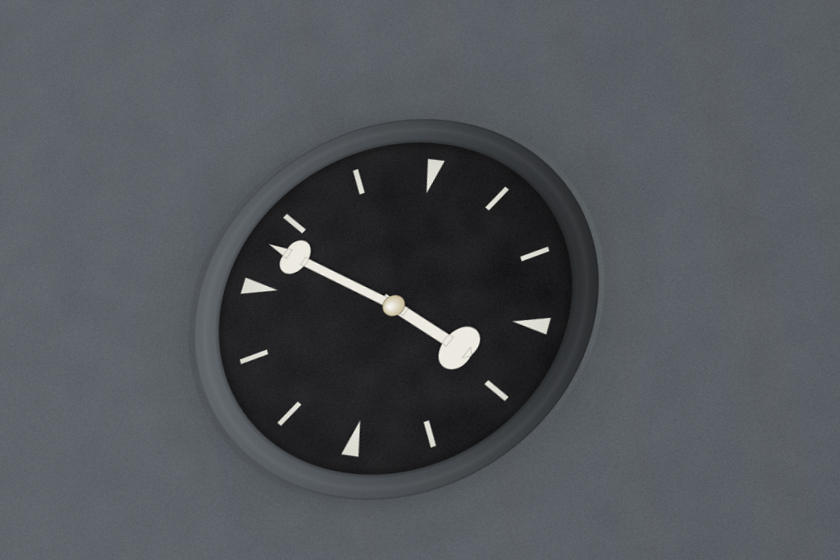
3.48
